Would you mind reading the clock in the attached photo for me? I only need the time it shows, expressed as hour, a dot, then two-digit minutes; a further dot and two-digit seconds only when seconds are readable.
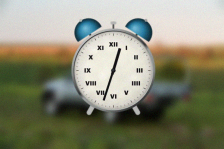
12.33
